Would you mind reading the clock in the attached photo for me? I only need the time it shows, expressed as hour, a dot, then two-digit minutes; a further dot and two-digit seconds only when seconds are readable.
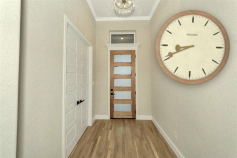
8.41
